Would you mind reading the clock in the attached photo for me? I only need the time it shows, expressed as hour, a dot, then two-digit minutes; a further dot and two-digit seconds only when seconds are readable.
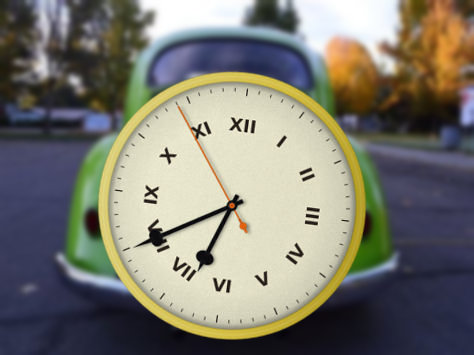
6.39.54
